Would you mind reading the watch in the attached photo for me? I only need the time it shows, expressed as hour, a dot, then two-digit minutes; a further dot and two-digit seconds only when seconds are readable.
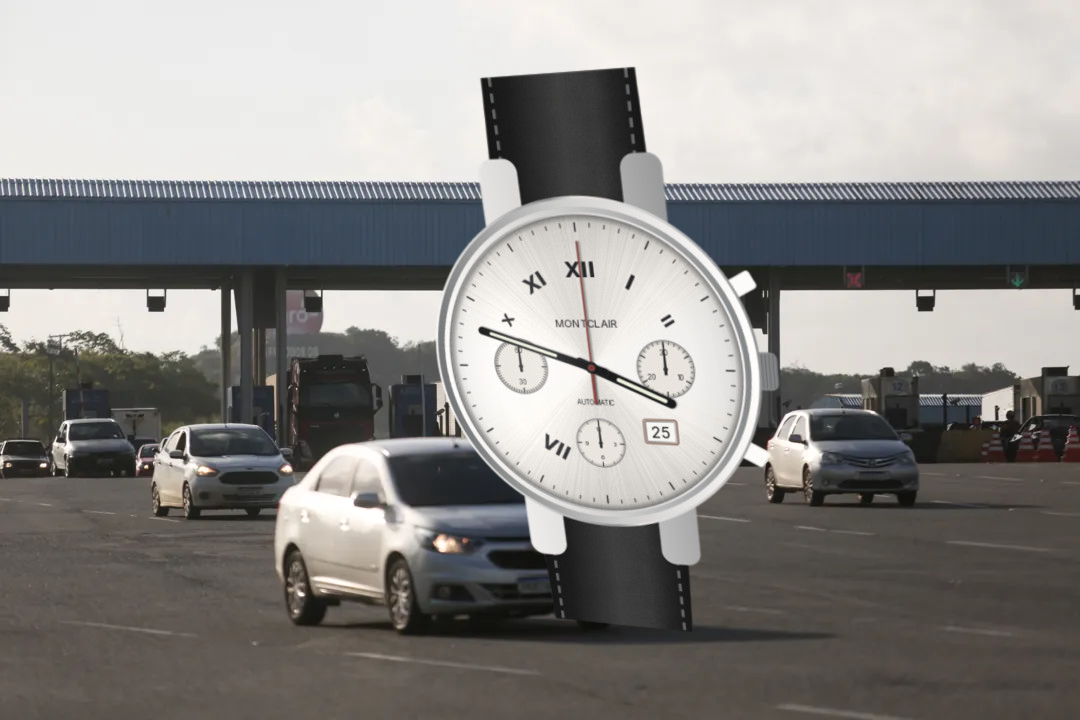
3.48
